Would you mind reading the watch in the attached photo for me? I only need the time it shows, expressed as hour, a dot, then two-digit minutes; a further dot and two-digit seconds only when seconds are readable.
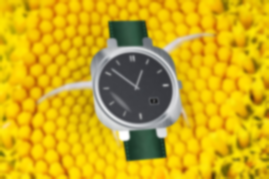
12.52
